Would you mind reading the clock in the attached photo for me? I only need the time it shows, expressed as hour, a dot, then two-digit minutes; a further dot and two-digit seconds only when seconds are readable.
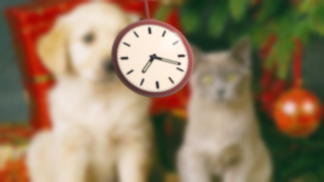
7.18
